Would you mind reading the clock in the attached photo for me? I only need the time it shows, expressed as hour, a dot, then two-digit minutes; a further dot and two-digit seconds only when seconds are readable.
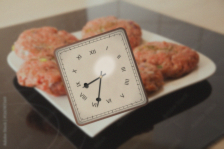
8.34
